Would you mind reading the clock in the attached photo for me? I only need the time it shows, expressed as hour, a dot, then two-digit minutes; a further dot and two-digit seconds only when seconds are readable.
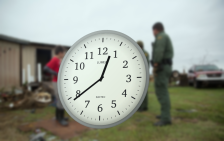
12.39
